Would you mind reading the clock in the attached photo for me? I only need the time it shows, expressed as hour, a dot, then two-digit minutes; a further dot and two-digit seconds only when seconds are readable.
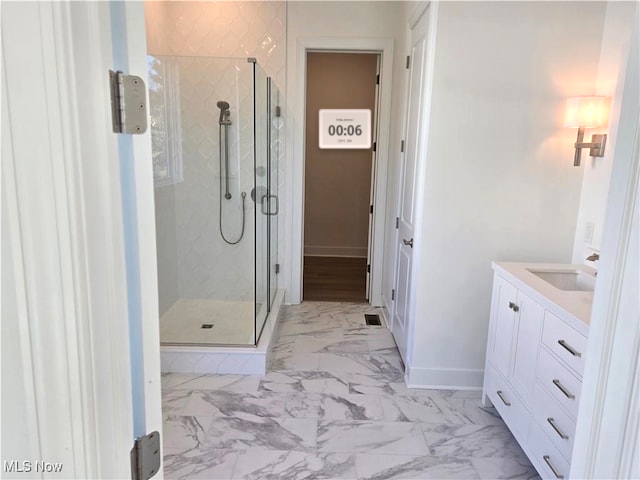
0.06
